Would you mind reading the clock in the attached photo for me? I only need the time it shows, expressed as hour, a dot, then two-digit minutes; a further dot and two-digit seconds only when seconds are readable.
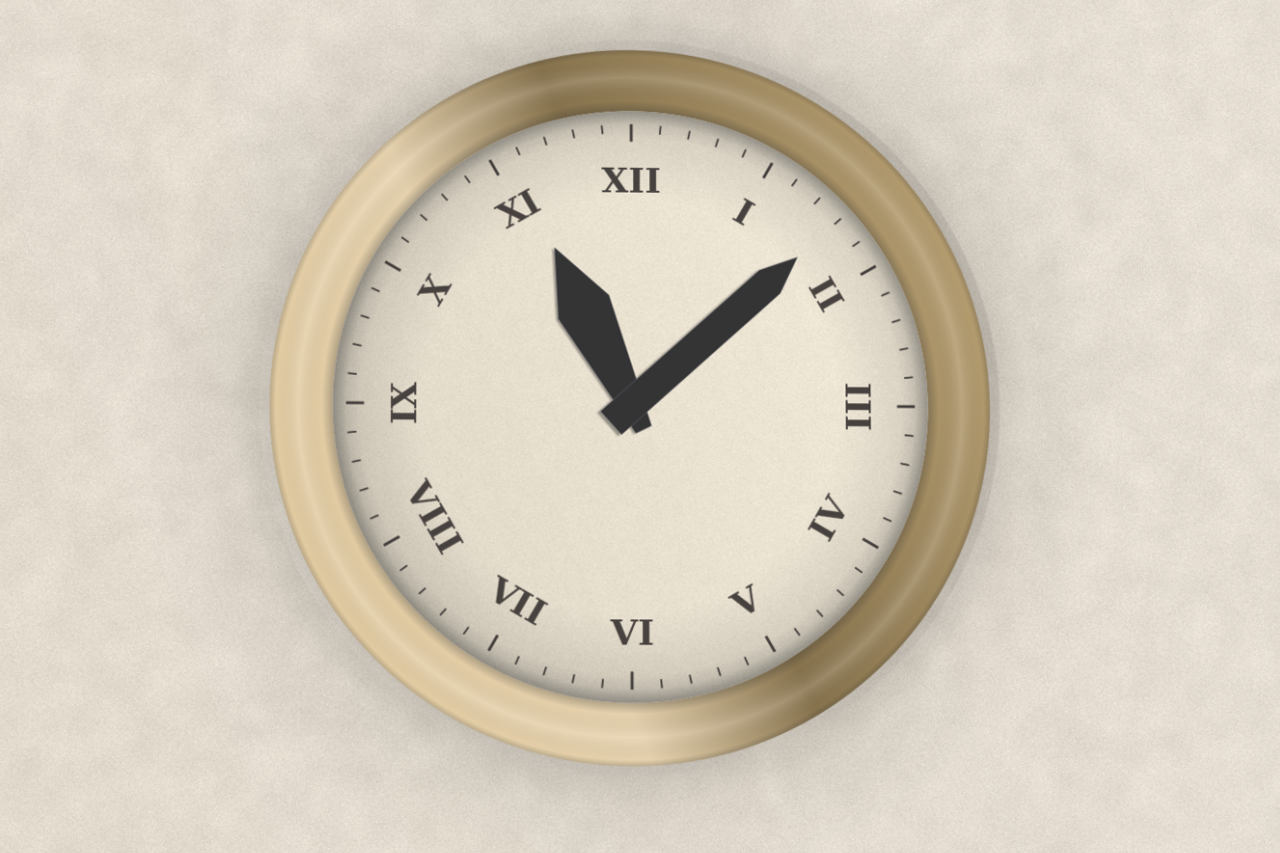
11.08
